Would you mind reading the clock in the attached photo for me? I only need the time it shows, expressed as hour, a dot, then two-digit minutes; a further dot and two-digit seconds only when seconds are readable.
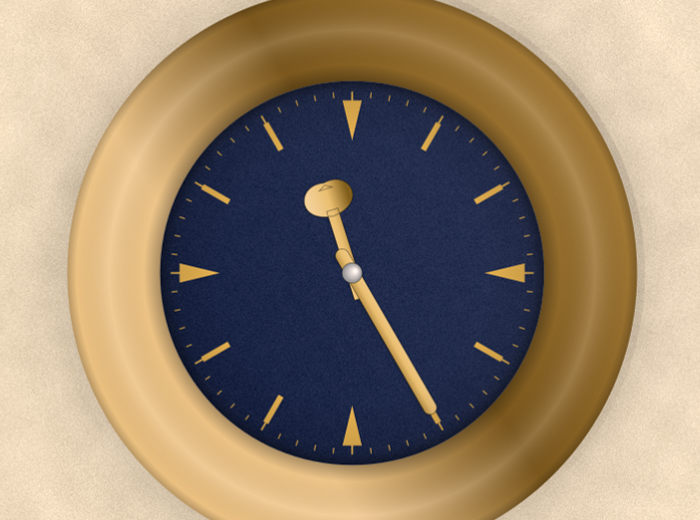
11.25
